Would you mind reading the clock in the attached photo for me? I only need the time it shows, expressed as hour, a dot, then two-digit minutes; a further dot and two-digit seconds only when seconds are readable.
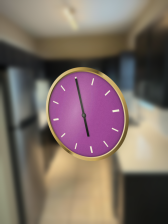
6.00
